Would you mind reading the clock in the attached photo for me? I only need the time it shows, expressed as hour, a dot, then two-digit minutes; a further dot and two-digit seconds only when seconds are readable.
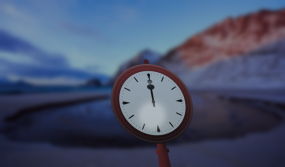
12.00
